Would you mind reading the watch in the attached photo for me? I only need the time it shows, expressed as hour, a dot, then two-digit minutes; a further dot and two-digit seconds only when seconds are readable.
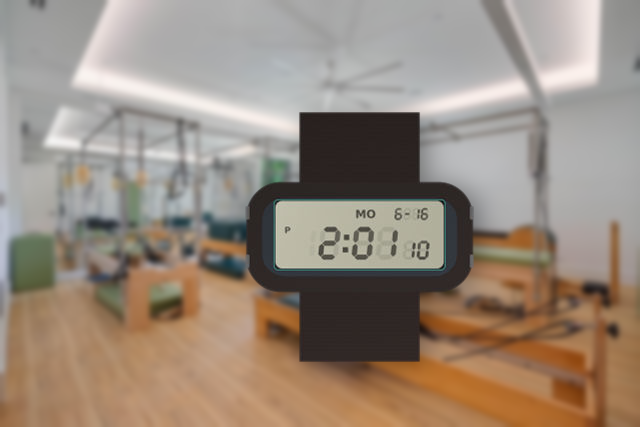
2.01.10
